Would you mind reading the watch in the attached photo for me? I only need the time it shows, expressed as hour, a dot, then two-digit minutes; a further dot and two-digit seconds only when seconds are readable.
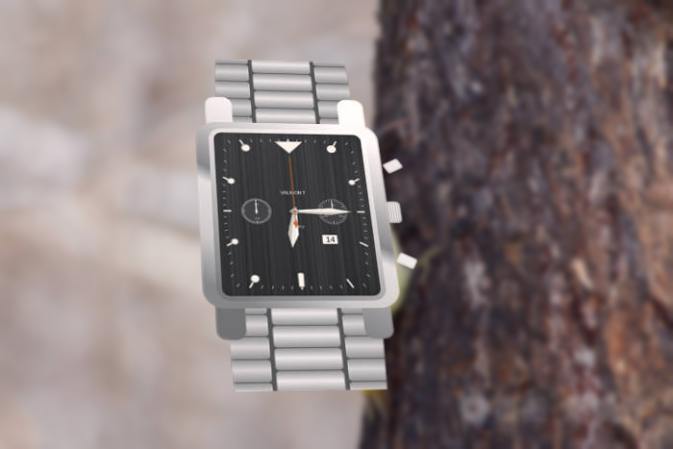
6.15
